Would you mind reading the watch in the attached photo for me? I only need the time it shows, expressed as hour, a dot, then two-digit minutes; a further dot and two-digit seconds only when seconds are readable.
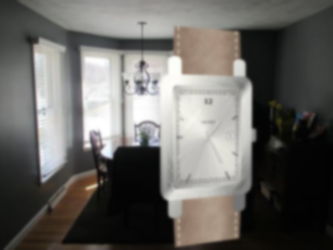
1.25
